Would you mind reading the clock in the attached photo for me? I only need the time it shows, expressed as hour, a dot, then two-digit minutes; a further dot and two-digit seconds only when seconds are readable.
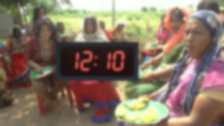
12.10
